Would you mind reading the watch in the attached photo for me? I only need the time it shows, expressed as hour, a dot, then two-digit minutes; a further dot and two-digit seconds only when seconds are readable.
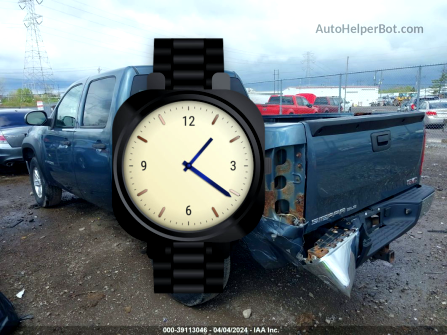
1.21
